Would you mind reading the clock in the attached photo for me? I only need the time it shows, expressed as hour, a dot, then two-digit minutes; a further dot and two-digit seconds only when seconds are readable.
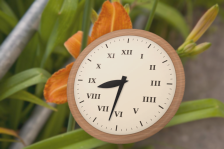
8.32
